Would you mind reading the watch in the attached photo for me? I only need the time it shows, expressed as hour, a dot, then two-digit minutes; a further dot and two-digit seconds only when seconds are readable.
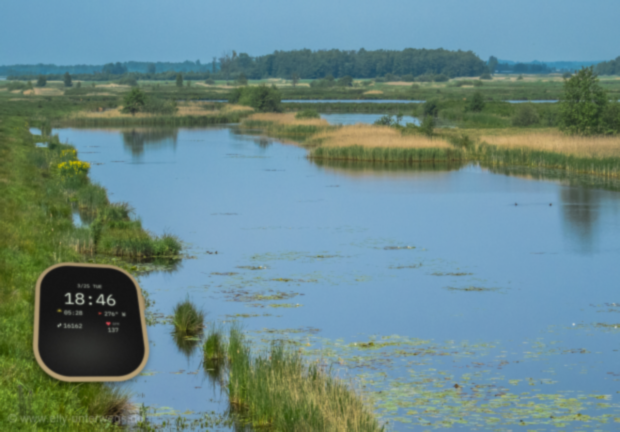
18.46
